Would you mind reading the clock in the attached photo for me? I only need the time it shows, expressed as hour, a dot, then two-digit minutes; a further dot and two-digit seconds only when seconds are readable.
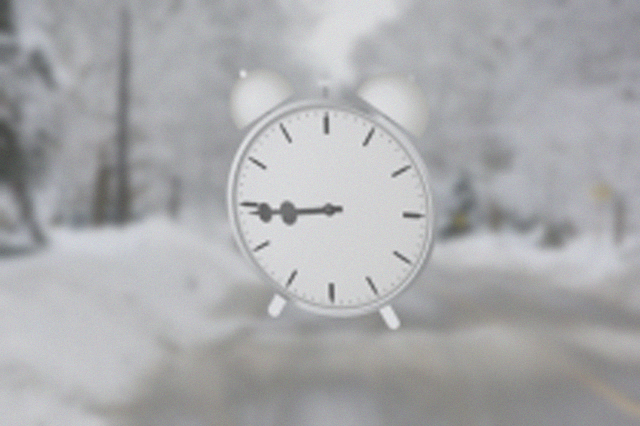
8.44
